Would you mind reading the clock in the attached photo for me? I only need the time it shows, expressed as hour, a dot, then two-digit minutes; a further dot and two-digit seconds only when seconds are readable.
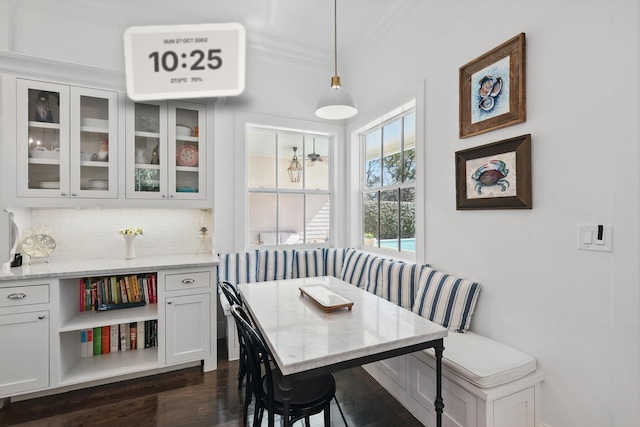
10.25
